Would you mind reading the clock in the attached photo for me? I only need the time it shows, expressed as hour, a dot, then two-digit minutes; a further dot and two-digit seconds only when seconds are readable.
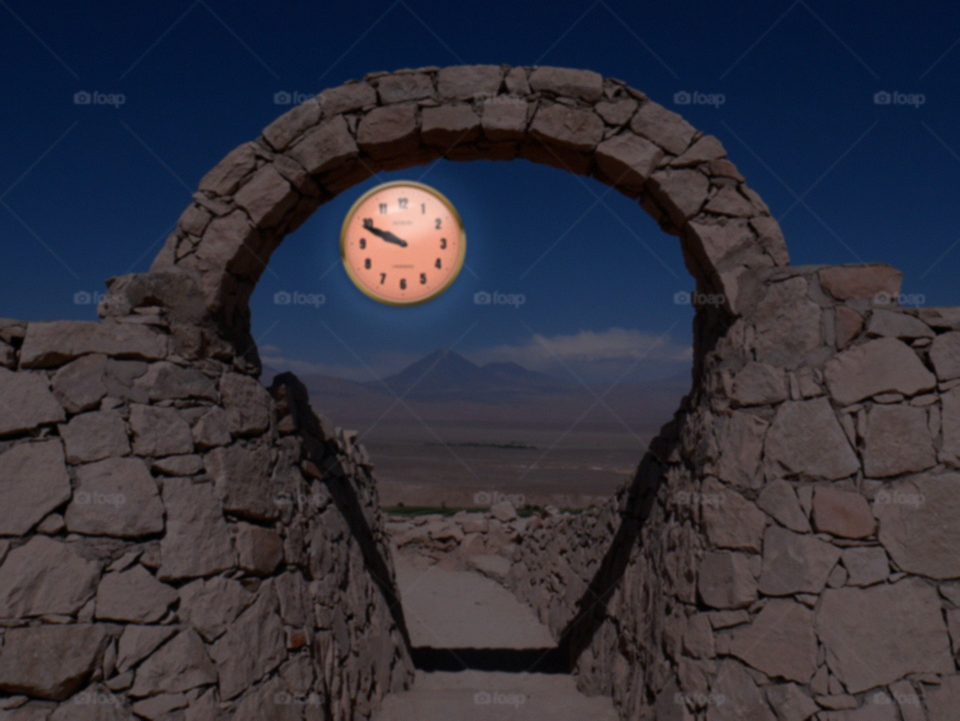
9.49
